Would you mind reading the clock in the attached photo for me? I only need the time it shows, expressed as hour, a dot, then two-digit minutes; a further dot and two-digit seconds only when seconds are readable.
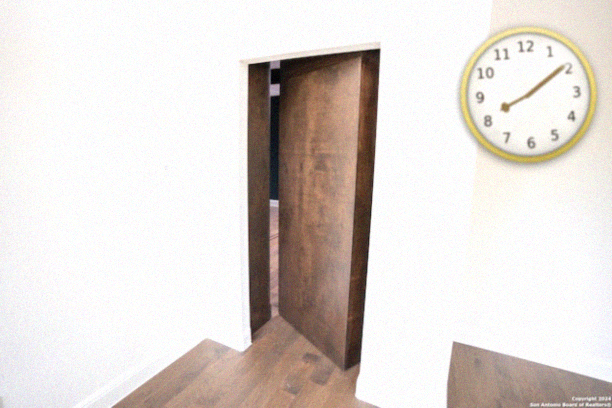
8.09
